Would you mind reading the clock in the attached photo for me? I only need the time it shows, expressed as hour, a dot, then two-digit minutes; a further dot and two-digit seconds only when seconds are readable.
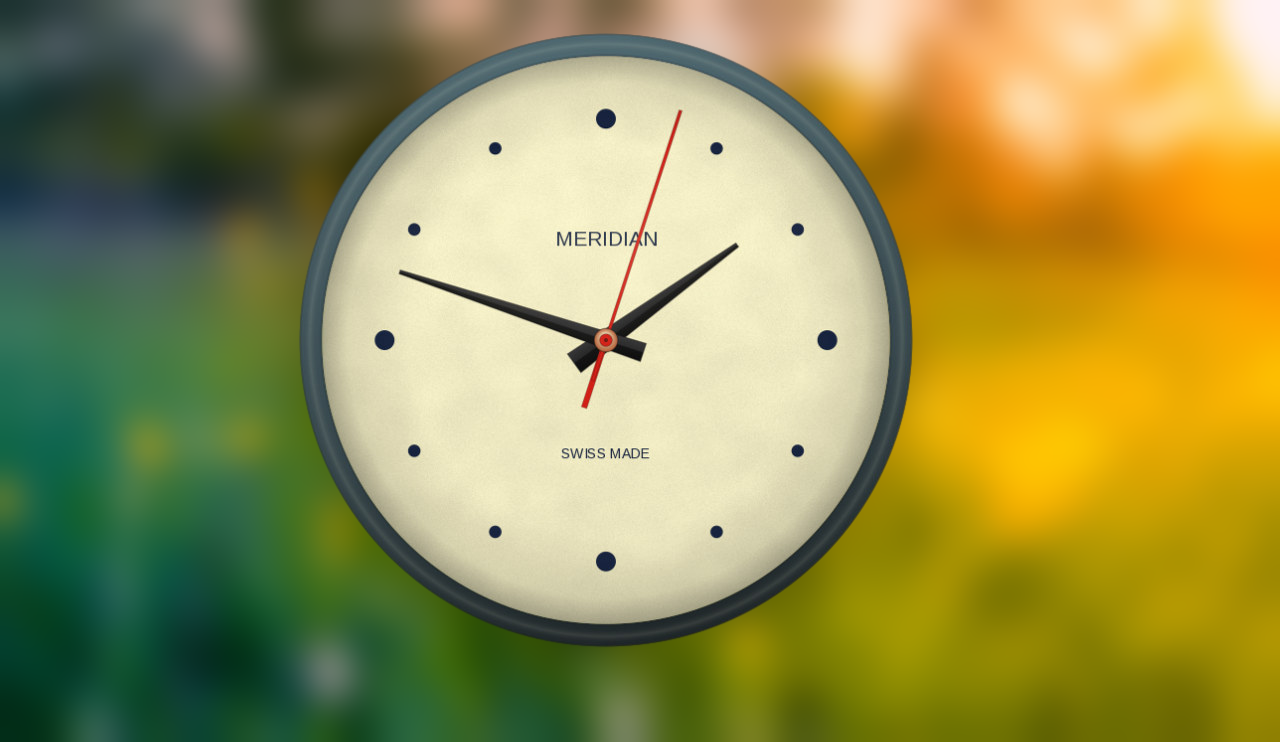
1.48.03
